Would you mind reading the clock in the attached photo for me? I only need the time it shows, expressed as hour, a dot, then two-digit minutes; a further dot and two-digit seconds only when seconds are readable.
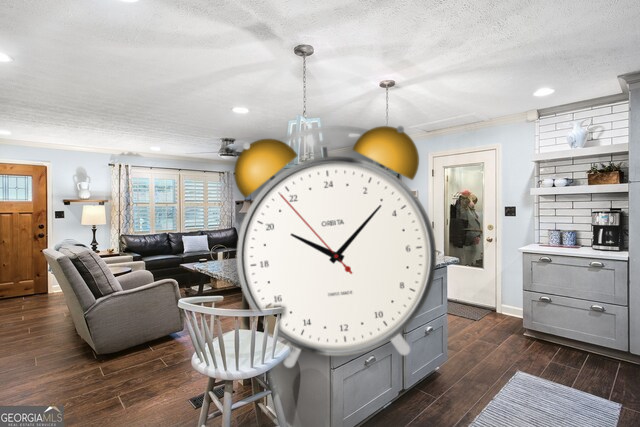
20.07.54
